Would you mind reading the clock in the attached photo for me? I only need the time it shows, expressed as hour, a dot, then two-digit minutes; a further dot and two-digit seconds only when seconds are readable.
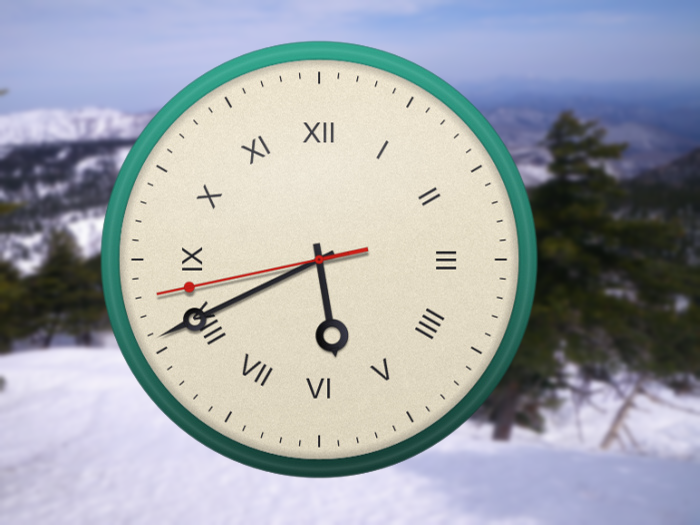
5.40.43
